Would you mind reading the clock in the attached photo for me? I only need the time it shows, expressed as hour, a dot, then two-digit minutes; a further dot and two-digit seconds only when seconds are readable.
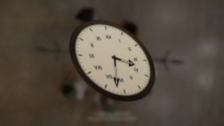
3.32
